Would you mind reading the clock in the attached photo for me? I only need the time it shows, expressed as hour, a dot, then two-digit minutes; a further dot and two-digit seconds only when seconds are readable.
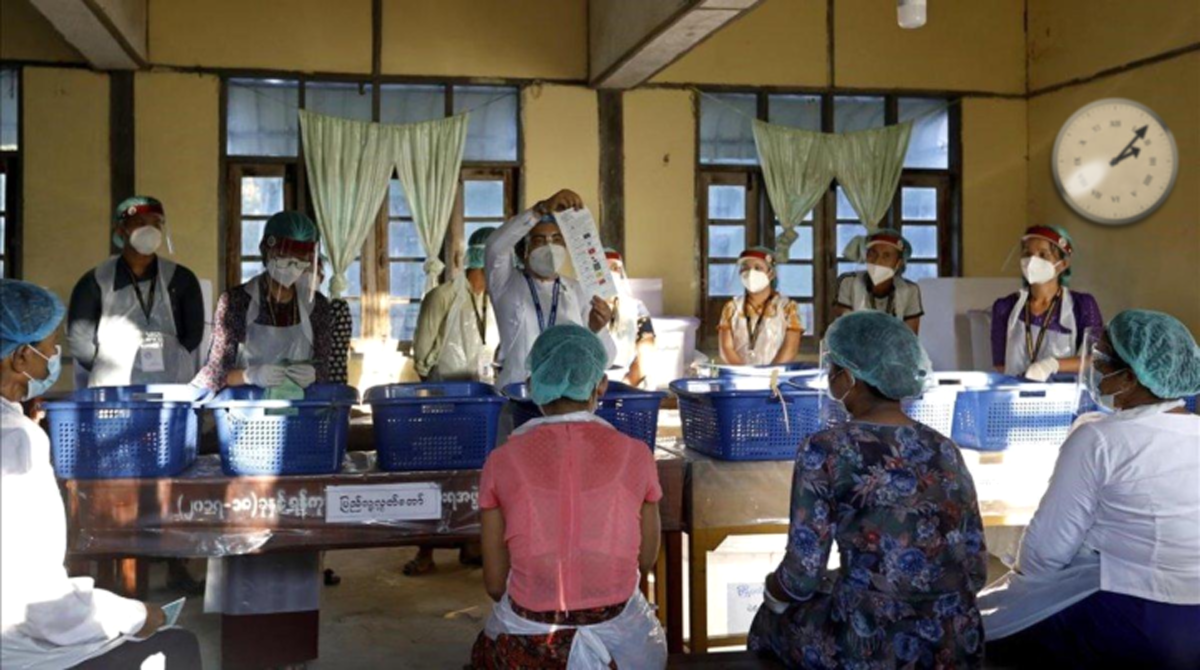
2.07
